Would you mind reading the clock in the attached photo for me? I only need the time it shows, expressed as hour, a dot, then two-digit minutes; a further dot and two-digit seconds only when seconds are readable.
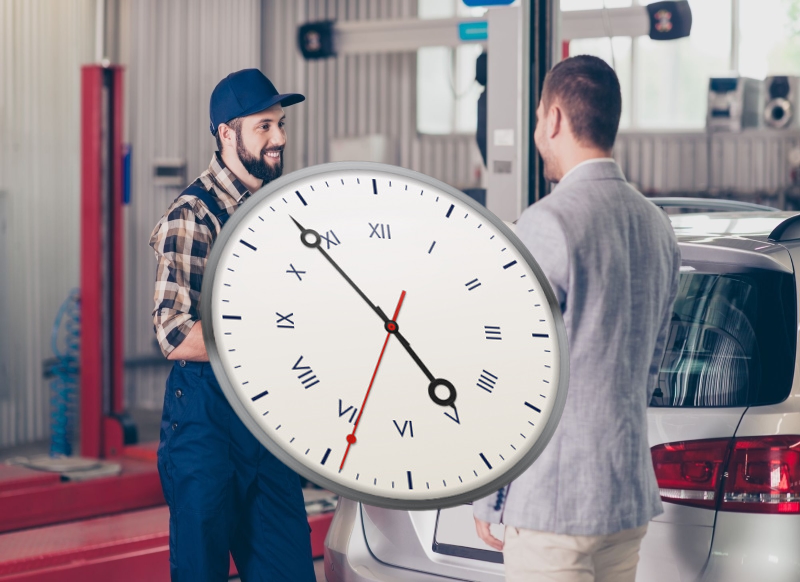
4.53.34
